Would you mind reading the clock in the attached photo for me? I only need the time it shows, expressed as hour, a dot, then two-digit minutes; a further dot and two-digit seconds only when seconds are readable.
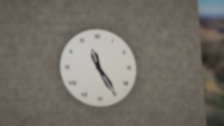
11.25
